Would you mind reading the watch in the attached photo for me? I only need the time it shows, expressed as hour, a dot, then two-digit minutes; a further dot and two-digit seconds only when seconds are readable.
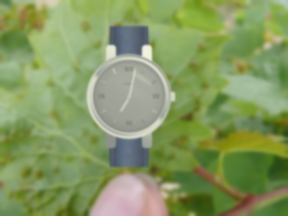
7.02
